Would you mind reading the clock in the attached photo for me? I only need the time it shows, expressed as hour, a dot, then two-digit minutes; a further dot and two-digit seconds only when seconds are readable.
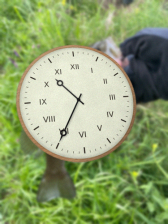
10.35
